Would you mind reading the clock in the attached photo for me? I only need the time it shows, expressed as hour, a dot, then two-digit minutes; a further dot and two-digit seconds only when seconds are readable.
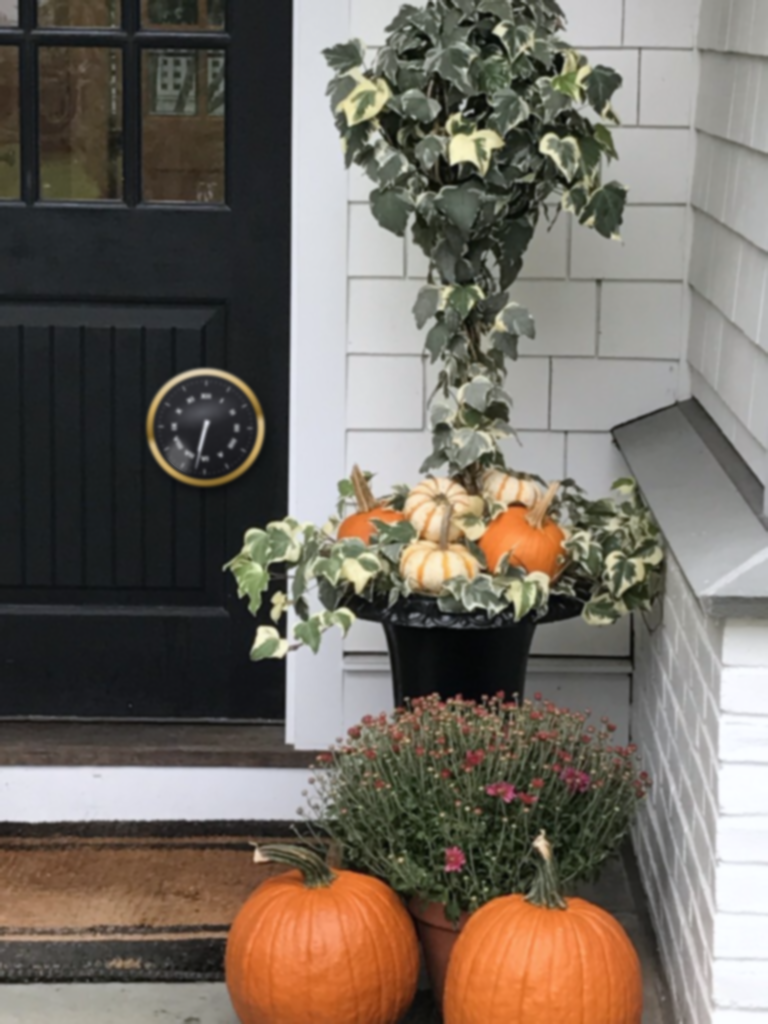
6.32
